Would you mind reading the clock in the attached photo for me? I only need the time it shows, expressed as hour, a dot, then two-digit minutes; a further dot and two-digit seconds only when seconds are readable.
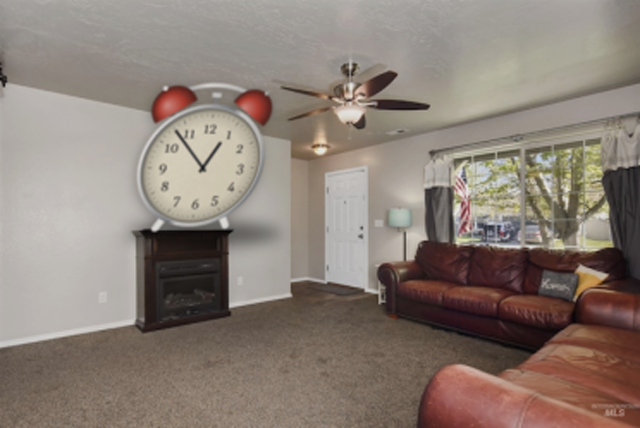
12.53
